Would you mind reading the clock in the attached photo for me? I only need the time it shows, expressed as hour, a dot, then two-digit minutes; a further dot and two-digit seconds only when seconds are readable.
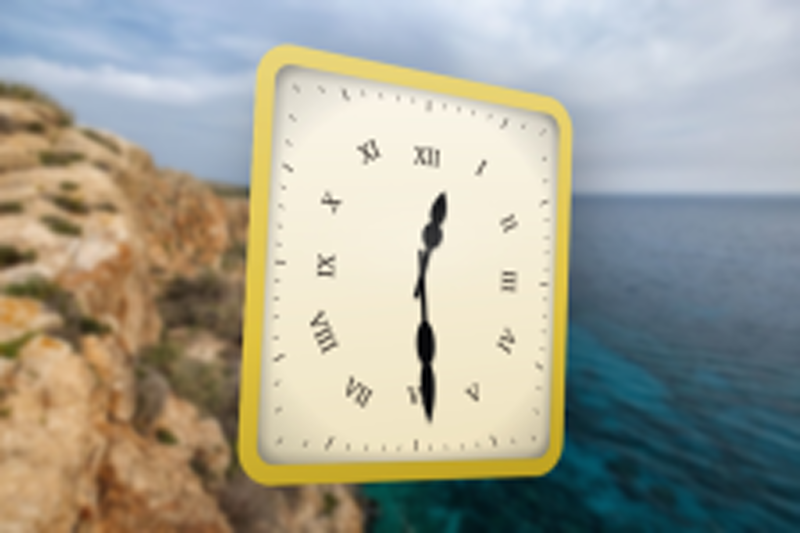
12.29
